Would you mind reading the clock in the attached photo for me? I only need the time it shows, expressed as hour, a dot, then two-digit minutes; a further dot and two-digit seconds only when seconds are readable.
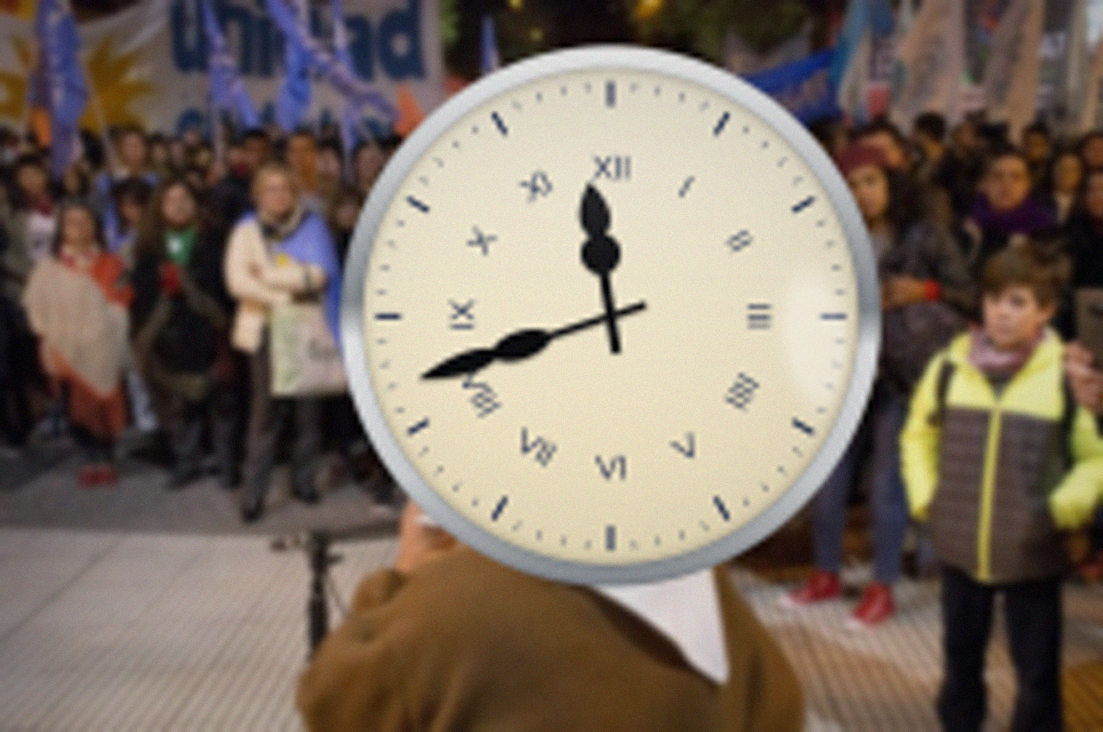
11.42
